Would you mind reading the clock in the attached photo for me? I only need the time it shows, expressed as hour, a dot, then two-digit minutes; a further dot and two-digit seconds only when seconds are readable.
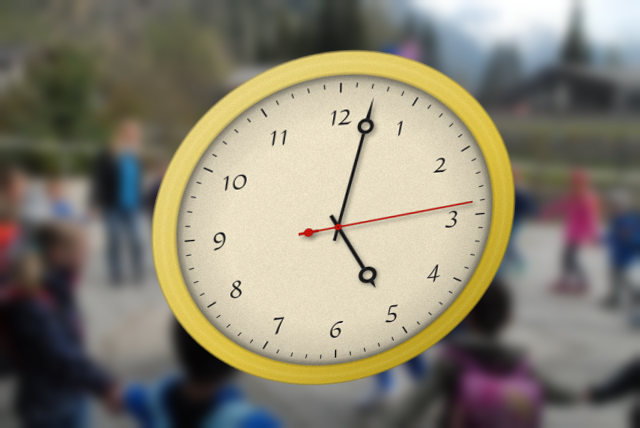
5.02.14
